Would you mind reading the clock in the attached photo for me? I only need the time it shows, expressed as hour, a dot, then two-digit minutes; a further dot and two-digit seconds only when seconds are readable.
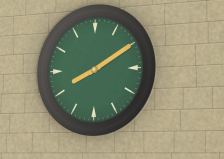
8.10
